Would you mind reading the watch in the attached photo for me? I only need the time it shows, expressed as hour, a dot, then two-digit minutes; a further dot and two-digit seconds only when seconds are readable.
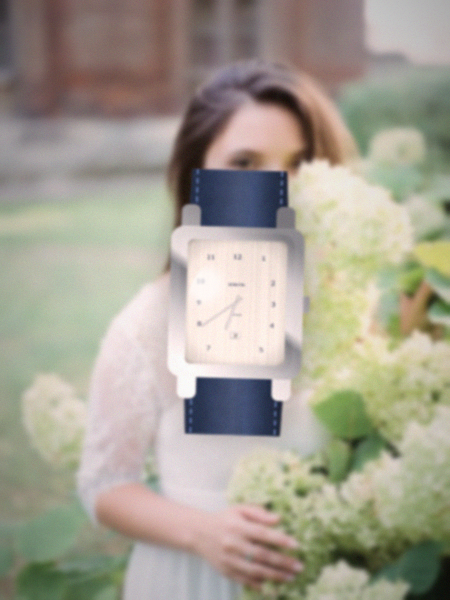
6.39
